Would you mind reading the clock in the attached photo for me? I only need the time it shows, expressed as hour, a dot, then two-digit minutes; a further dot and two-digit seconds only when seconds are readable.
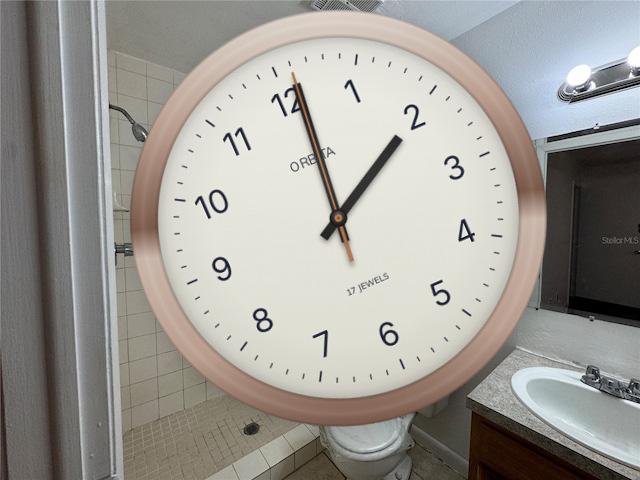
2.01.01
